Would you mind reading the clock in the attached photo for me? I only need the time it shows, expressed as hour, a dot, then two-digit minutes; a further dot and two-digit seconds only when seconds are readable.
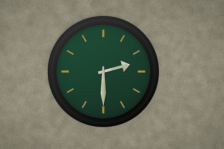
2.30
